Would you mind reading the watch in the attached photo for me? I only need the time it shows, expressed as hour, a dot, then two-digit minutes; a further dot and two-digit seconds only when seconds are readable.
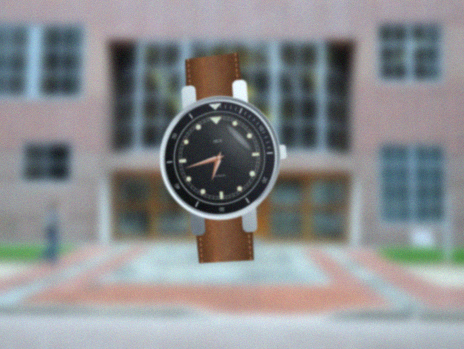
6.43
